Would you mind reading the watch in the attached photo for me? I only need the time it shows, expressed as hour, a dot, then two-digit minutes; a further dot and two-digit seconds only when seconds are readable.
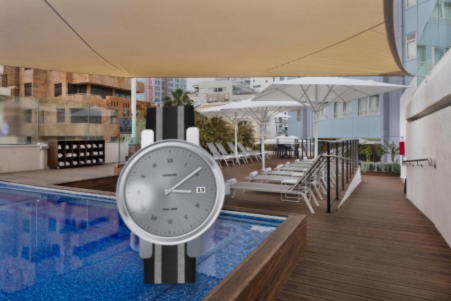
3.09
